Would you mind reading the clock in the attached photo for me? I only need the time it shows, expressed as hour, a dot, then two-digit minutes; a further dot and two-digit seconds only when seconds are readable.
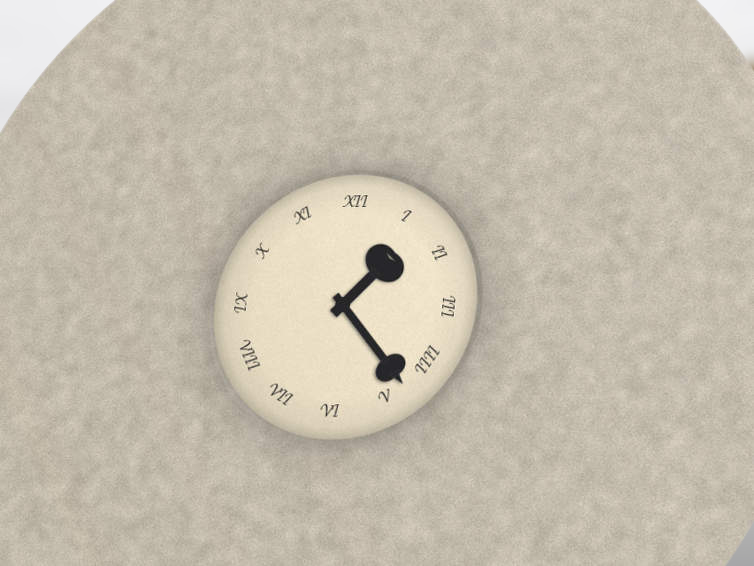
1.23
